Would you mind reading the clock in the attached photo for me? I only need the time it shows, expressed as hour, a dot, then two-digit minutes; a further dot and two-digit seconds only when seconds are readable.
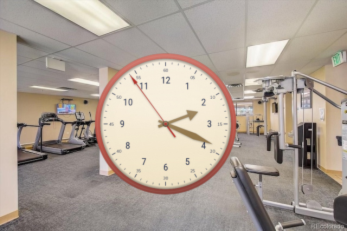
2.18.54
